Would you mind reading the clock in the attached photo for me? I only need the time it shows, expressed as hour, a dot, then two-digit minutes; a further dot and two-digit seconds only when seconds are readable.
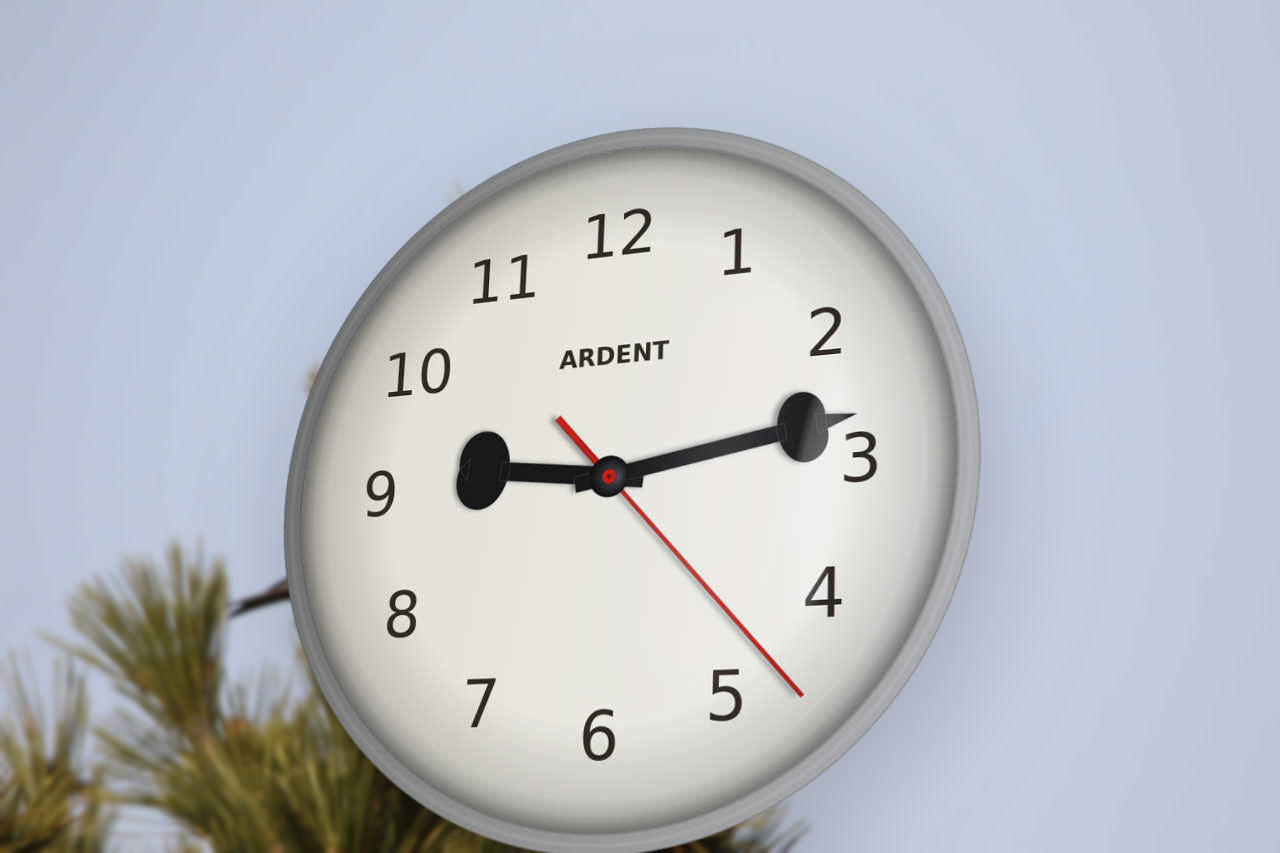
9.13.23
